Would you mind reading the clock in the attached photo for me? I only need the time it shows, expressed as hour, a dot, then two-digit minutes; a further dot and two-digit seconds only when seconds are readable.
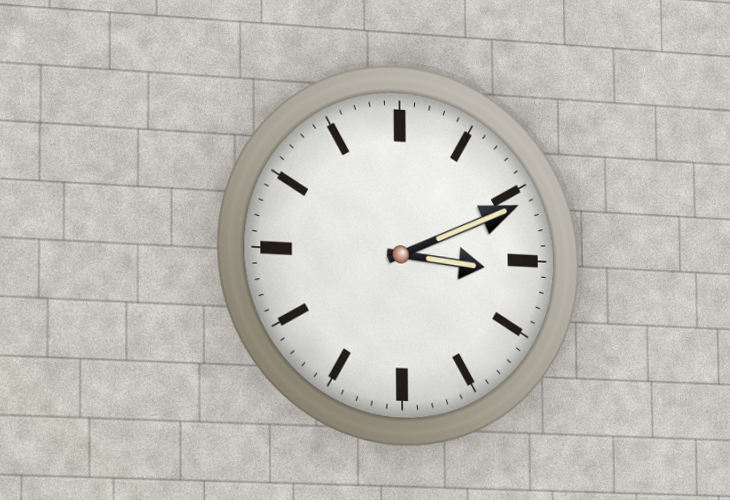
3.11
